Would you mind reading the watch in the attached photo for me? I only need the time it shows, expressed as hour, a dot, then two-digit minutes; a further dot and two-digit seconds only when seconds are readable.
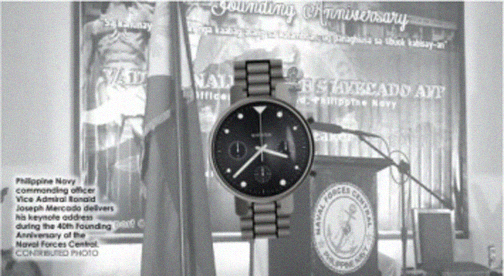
3.38
